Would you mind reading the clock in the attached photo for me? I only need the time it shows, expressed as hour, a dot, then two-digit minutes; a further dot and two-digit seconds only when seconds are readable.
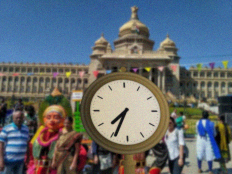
7.34
